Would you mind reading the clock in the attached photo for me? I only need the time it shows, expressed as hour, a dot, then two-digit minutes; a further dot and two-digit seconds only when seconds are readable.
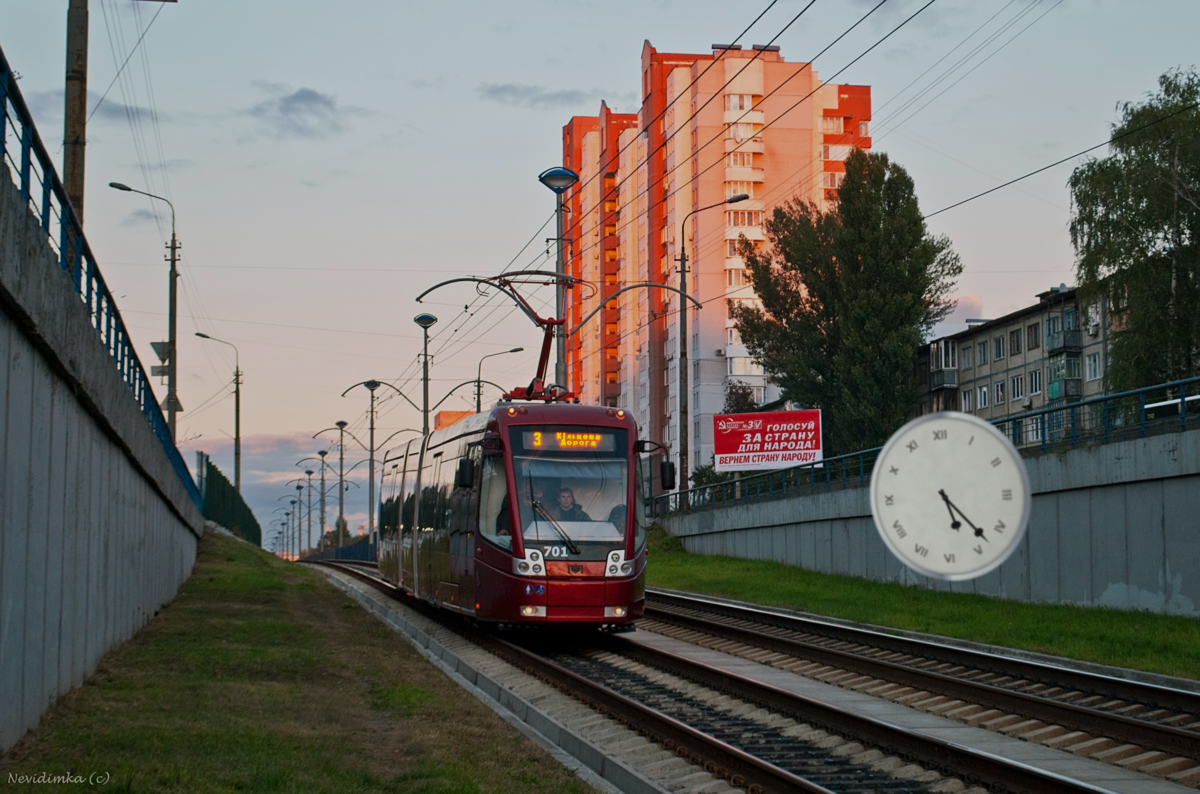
5.23
